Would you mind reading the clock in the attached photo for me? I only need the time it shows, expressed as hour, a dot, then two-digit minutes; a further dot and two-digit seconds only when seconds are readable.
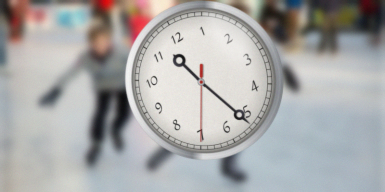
11.26.35
